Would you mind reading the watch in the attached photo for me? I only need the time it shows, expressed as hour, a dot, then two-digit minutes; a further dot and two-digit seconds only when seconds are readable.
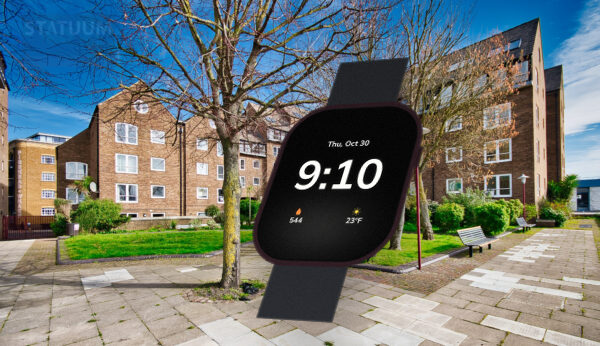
9.10
